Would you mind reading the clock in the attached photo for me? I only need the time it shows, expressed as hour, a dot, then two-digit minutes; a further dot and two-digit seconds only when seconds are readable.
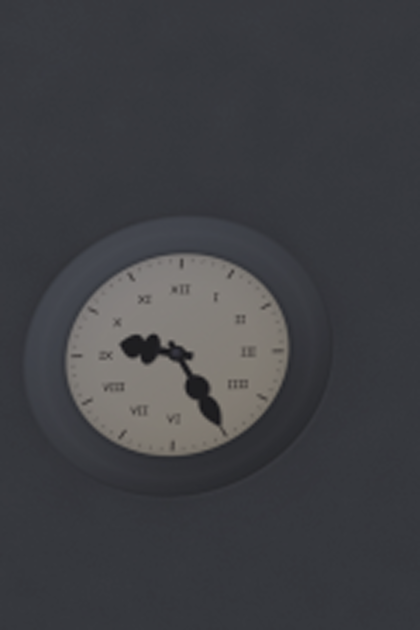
9.25
